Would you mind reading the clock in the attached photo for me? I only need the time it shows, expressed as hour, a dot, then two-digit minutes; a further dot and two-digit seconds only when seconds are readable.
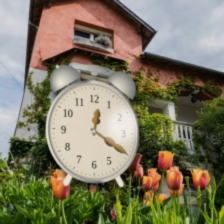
12.20
